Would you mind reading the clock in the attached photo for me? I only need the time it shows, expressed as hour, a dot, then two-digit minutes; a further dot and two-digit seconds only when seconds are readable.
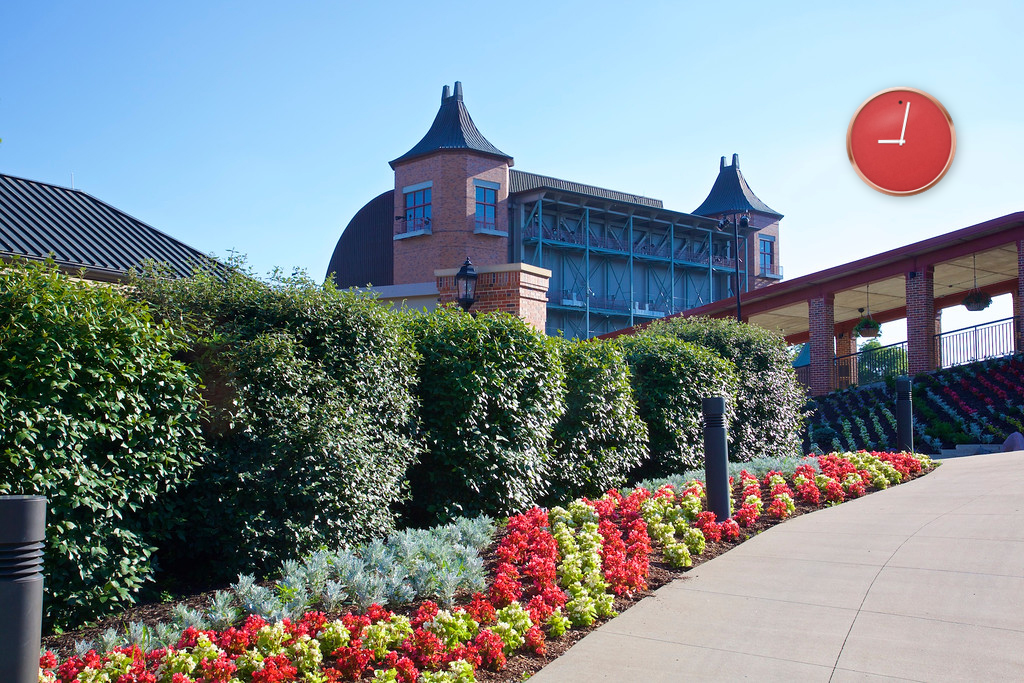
9.02
